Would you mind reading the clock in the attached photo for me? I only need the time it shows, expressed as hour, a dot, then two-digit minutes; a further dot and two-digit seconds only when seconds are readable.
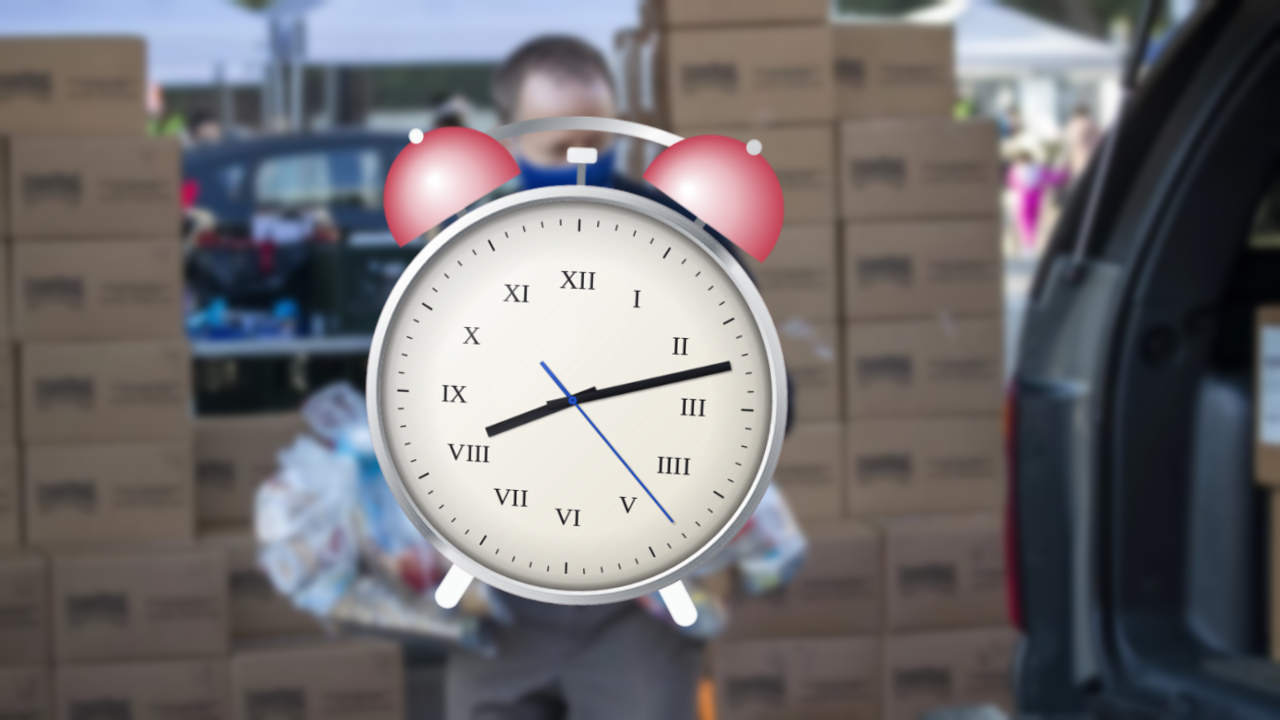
8.12.23
